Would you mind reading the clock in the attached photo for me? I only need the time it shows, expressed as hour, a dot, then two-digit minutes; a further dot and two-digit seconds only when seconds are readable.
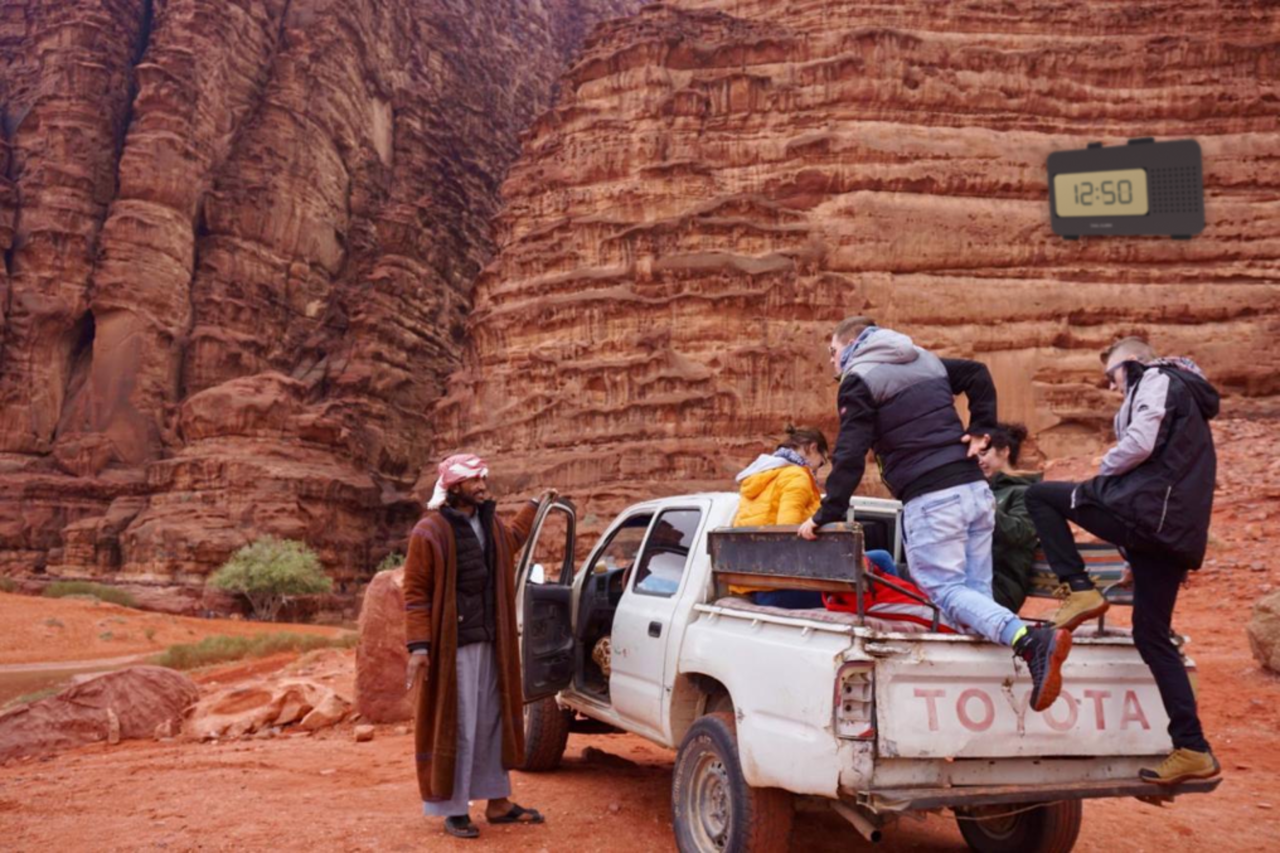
12.50
